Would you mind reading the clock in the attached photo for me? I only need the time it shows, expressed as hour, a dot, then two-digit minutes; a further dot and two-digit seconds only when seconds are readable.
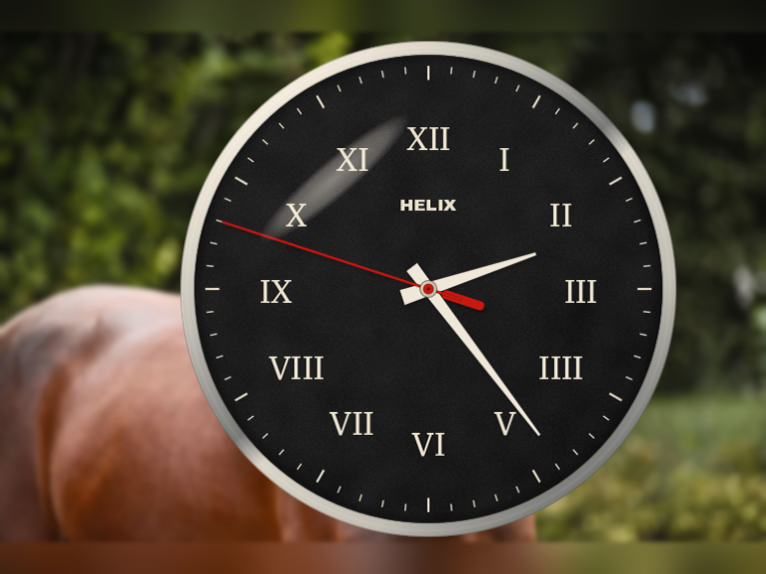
2.23.48
